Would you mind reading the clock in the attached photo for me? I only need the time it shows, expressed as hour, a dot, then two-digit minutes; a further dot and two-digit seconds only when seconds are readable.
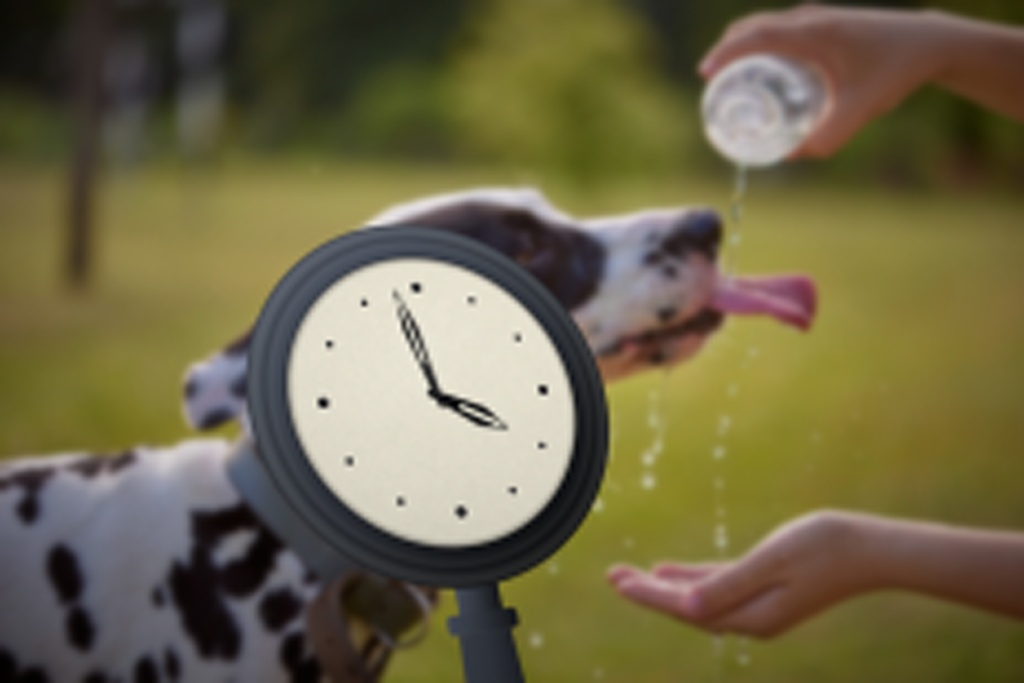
3.58
